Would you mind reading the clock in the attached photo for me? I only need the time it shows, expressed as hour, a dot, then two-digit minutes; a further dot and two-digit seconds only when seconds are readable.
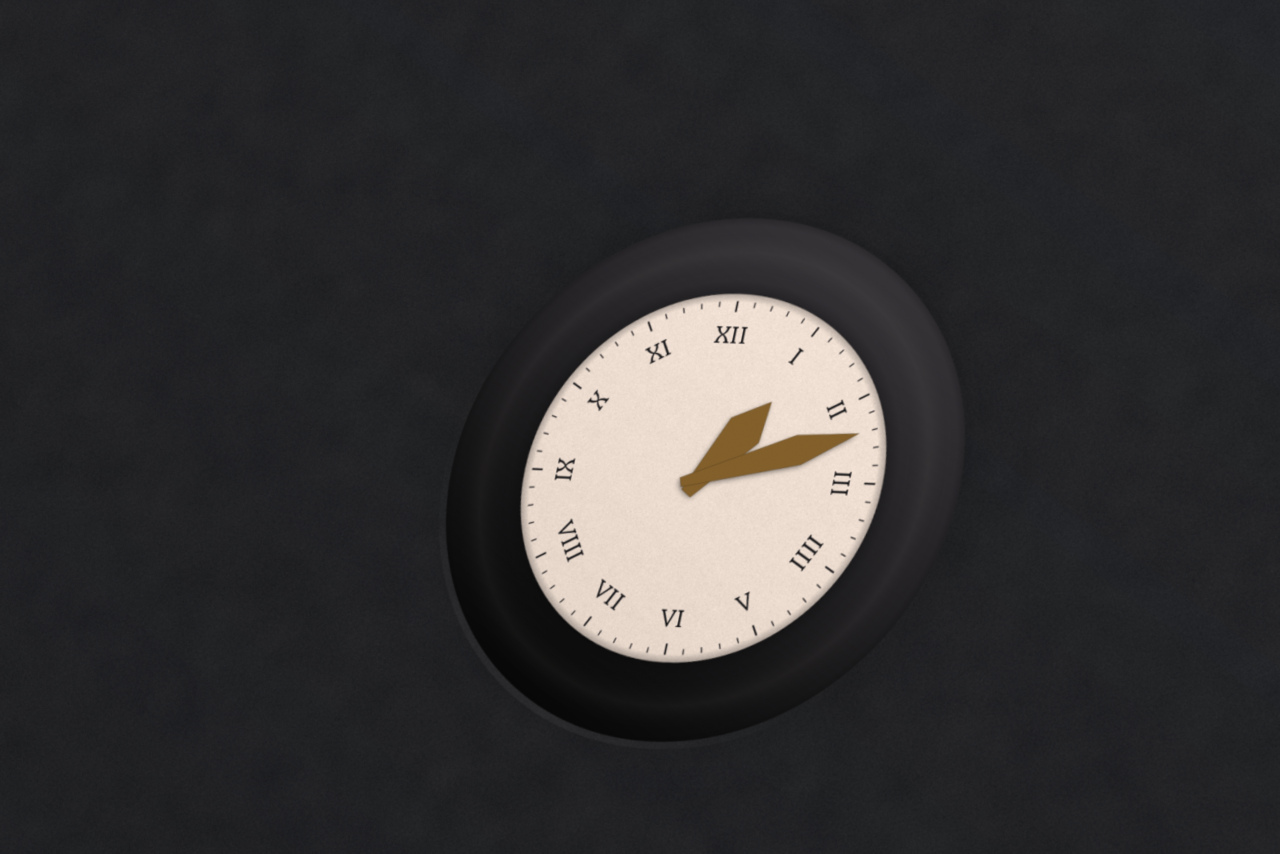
1.12
